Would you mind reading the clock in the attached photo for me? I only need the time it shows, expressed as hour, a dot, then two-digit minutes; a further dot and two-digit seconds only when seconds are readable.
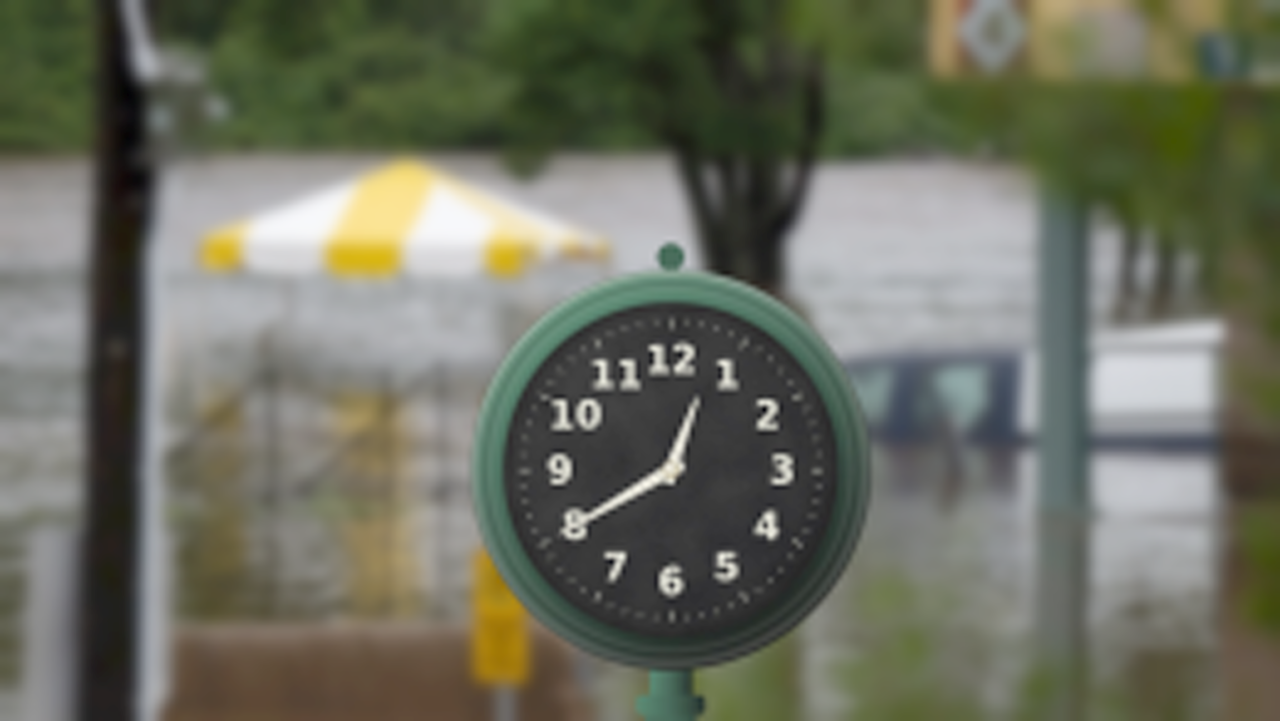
12.40
